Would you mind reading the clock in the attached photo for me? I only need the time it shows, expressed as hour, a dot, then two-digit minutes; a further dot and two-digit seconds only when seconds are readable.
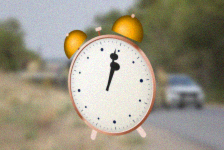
1.04
